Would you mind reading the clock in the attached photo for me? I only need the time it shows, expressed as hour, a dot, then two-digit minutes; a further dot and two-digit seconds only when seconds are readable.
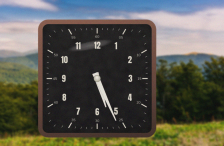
5.26
